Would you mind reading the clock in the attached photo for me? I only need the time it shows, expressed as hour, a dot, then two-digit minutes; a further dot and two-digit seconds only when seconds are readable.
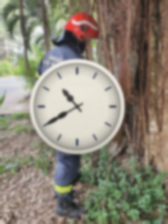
10.40
